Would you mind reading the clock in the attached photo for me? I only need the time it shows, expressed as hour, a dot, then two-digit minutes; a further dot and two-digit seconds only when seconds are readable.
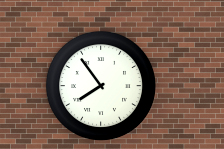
7.54
